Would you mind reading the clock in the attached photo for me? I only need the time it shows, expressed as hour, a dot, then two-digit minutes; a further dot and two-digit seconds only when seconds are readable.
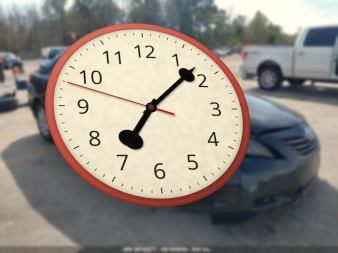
7.07.48
